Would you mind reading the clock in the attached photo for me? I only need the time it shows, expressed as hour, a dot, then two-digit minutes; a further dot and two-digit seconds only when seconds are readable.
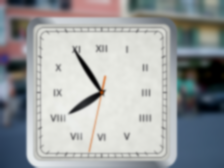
7.54.32
